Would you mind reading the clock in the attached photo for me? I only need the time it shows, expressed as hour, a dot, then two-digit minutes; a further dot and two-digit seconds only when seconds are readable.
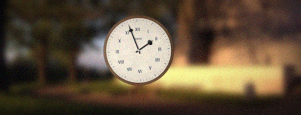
1.57
